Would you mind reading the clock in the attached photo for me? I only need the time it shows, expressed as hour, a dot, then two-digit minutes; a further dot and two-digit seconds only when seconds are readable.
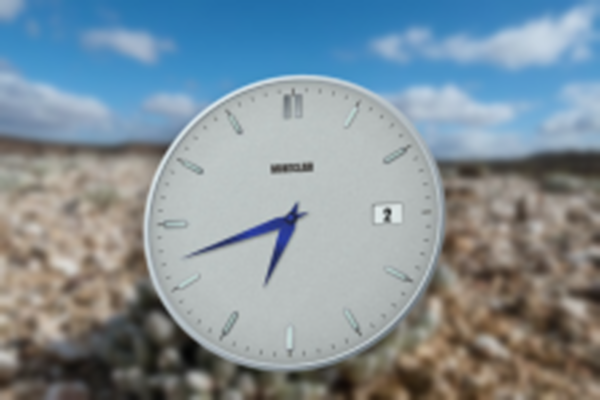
6.42
